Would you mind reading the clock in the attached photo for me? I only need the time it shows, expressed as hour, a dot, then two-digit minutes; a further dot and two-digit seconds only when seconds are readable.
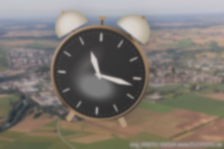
11.17
